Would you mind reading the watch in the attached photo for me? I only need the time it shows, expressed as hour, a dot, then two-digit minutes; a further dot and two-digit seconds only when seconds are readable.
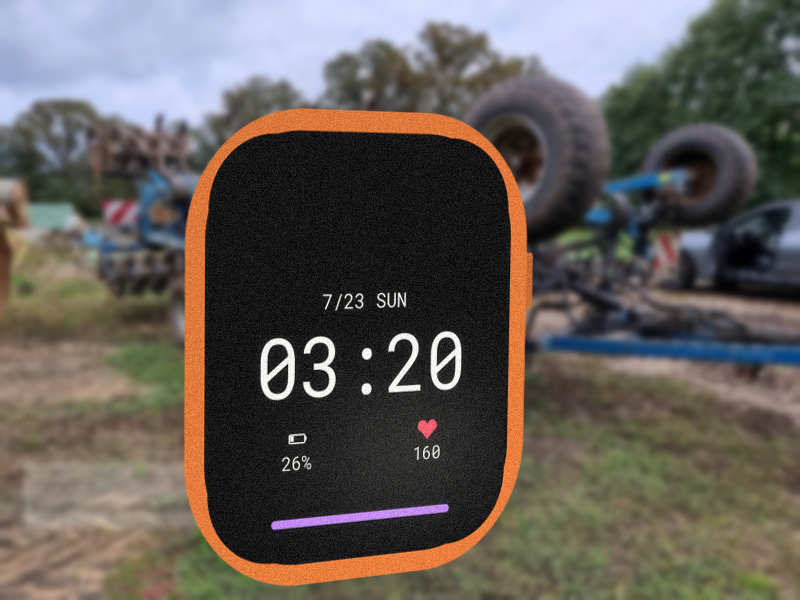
3.20
